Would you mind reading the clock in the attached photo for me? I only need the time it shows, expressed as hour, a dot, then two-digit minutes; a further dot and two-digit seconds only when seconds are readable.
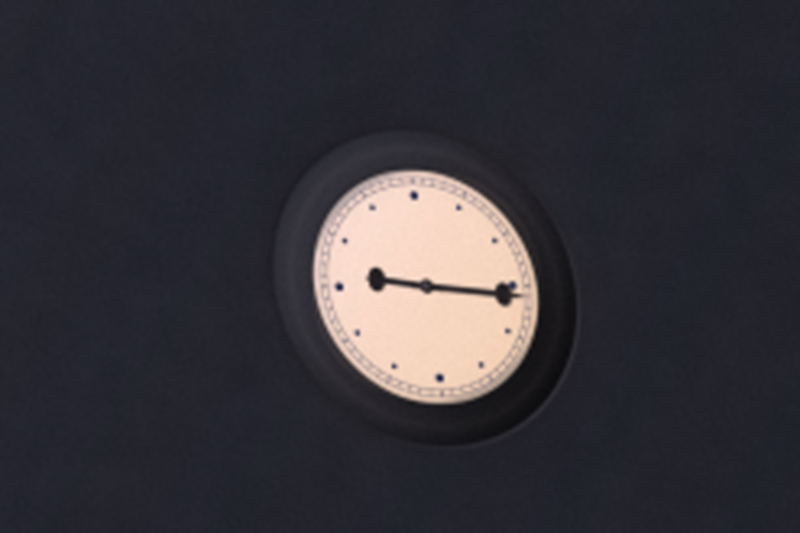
9.16
